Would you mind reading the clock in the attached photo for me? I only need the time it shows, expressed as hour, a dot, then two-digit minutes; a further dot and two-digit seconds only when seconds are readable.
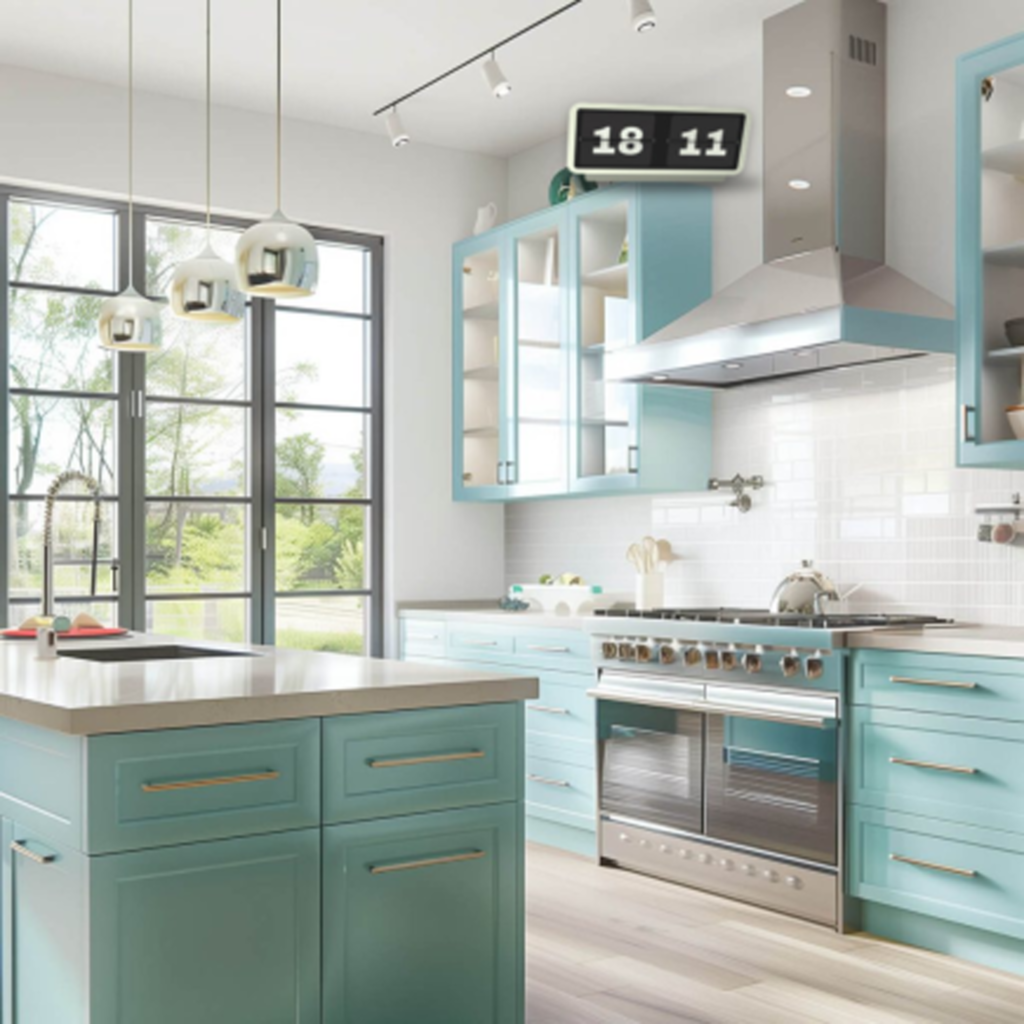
18.11
